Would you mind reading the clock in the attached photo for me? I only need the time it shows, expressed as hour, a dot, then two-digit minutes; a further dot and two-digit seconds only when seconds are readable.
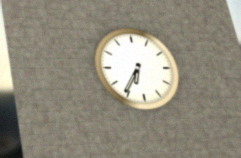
6.36
